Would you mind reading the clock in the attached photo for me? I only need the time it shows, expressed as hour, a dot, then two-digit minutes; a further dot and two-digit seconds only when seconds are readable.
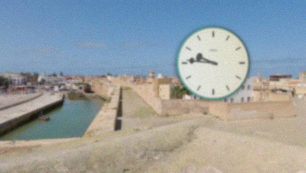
9.46
